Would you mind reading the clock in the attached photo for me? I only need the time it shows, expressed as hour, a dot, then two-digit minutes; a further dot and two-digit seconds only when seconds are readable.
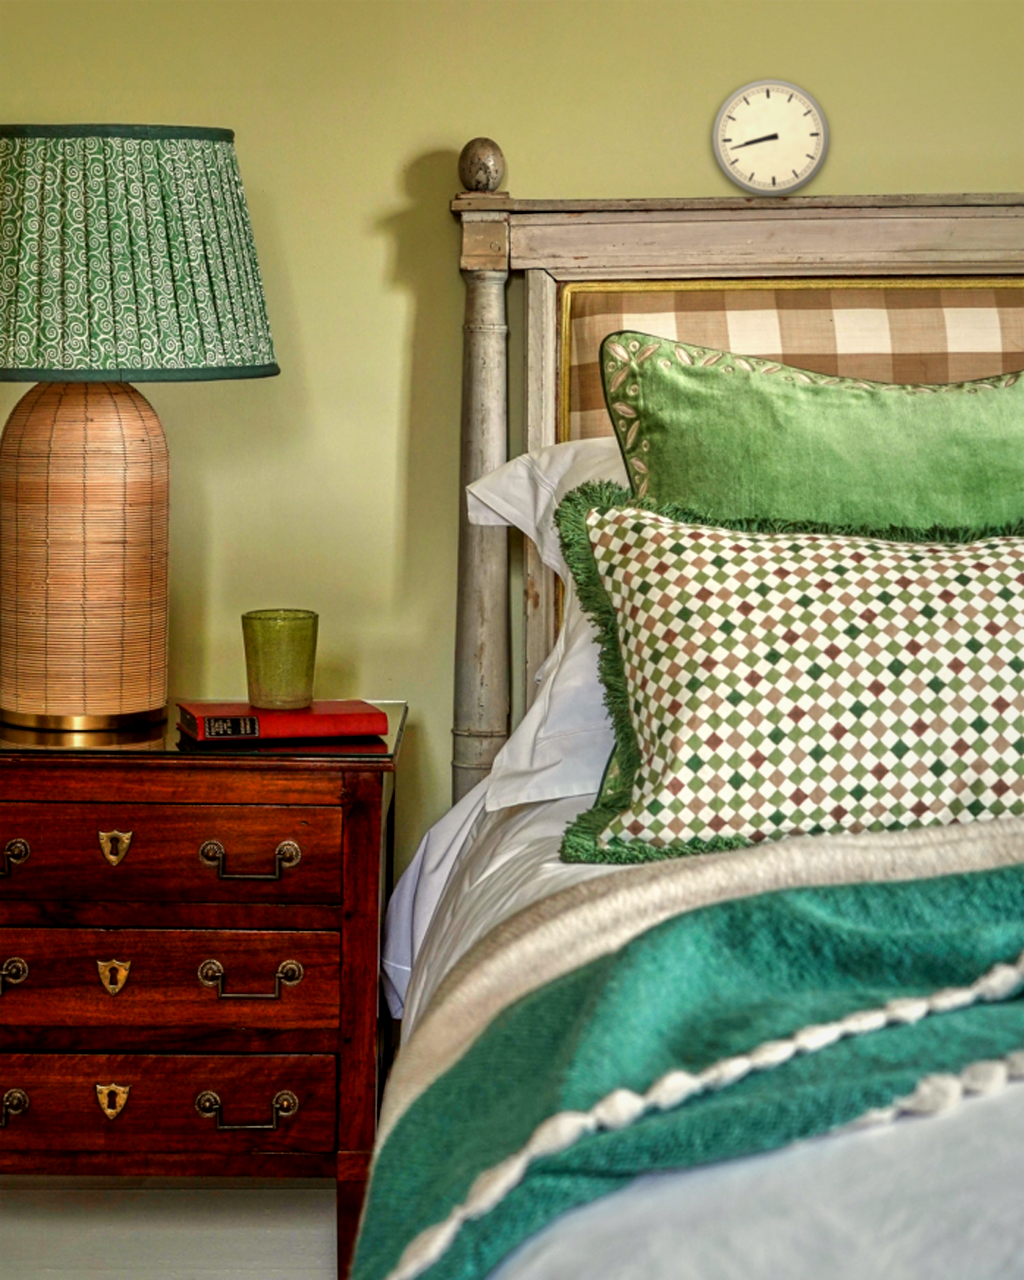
8.43
